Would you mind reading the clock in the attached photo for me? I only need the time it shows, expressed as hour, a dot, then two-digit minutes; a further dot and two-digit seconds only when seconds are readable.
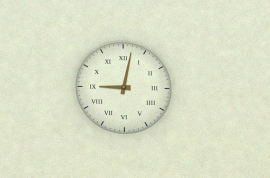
9.02
